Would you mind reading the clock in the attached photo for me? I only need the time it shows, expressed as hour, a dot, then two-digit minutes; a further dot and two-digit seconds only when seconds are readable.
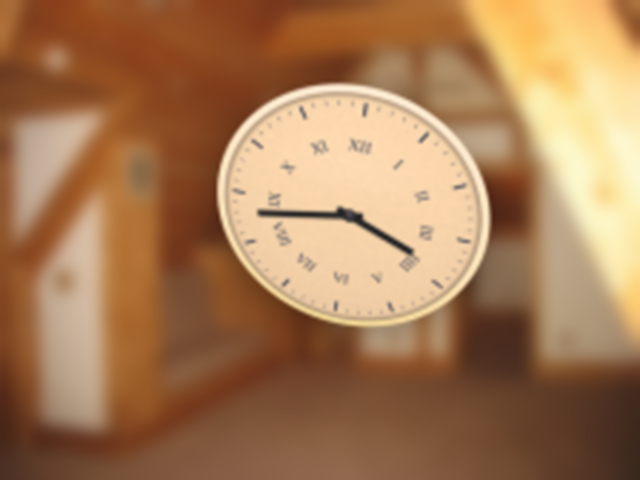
3.43
